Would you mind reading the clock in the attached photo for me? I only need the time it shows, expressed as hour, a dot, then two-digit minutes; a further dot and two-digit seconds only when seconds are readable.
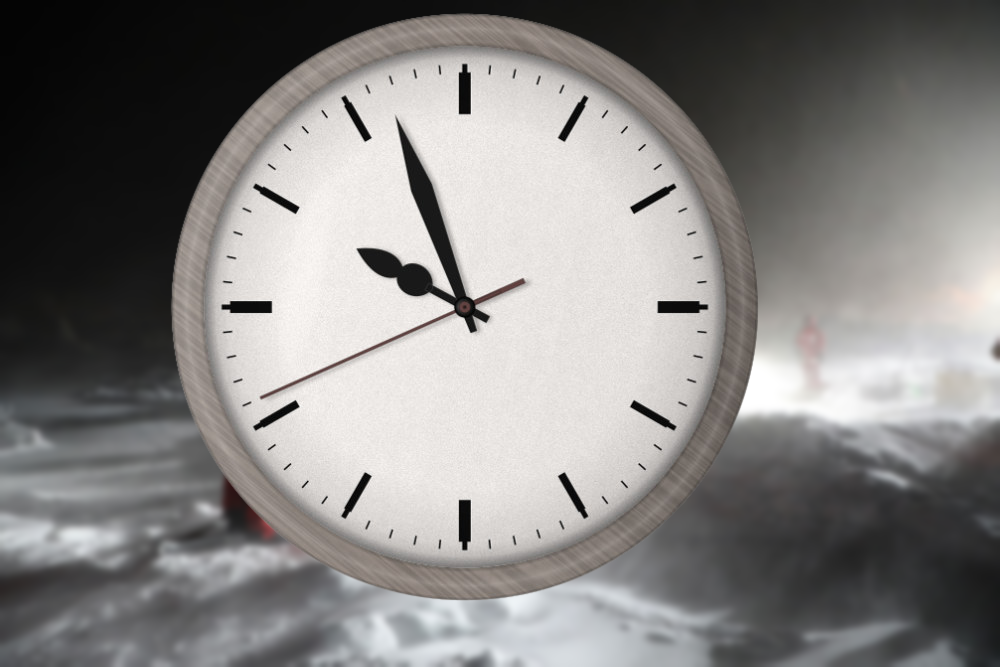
9.56.41
